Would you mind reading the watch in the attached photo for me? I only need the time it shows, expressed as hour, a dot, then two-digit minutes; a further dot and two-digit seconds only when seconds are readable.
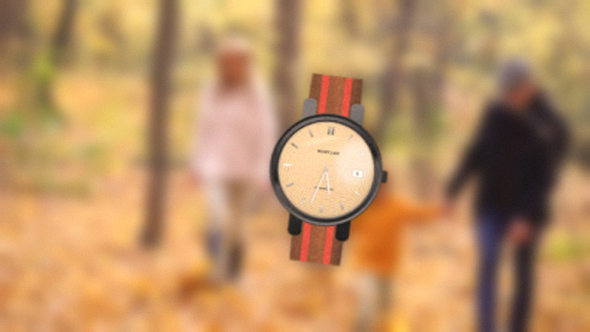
5.33
